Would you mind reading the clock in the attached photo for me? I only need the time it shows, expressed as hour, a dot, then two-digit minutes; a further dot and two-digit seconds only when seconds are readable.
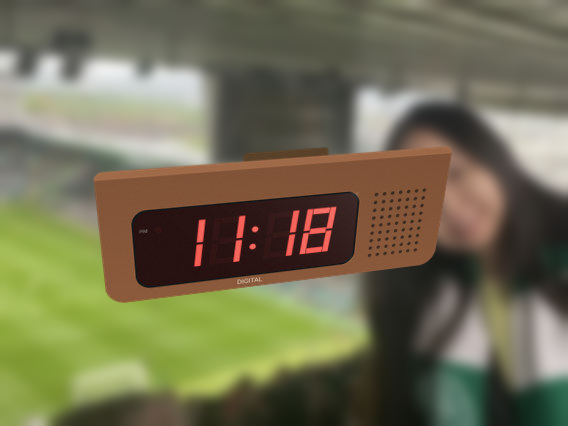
11.18
